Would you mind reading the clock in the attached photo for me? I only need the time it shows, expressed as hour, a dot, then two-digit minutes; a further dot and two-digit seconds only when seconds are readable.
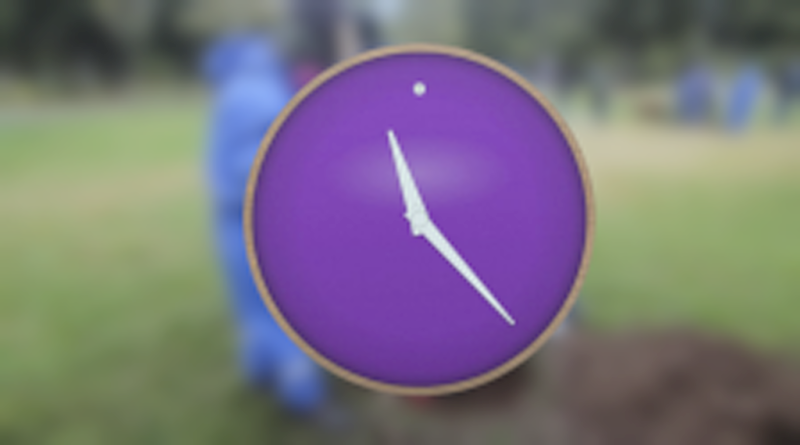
11.23
